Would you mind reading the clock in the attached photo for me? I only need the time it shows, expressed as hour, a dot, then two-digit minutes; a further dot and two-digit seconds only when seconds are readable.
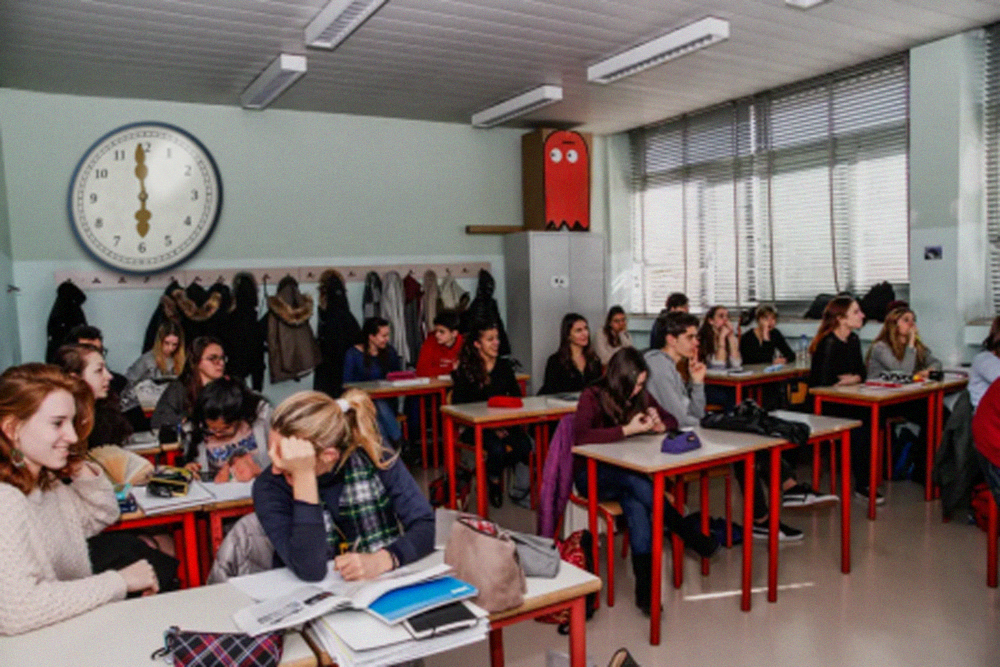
5.59
